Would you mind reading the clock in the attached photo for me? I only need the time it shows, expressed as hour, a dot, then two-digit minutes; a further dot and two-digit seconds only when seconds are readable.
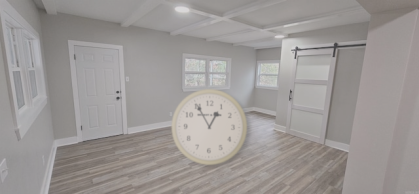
12.55
